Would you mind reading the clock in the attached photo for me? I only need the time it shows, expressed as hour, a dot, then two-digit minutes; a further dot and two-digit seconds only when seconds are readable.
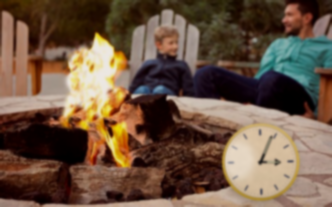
3.04
